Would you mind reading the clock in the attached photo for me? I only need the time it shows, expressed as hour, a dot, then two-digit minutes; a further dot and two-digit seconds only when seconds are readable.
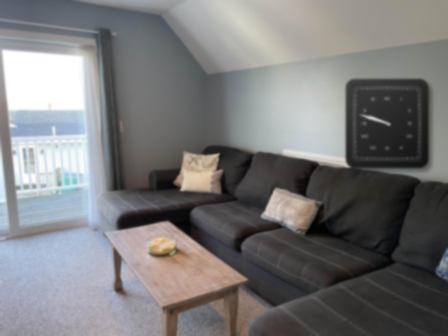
9.48
